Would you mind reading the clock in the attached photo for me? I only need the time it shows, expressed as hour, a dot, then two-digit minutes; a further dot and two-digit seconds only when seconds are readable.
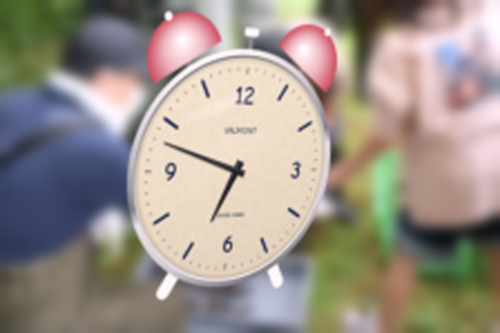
6.48
